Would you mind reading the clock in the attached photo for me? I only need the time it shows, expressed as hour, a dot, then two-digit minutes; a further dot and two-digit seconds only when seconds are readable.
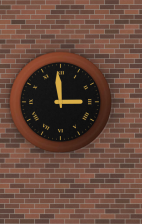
2.59
